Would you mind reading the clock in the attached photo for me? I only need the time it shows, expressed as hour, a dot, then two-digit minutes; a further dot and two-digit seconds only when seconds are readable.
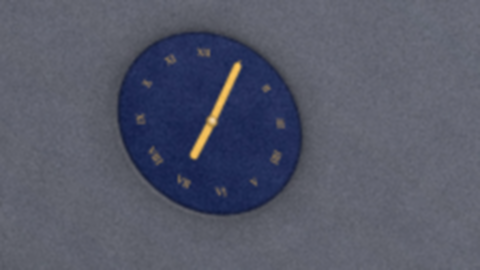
7.05
